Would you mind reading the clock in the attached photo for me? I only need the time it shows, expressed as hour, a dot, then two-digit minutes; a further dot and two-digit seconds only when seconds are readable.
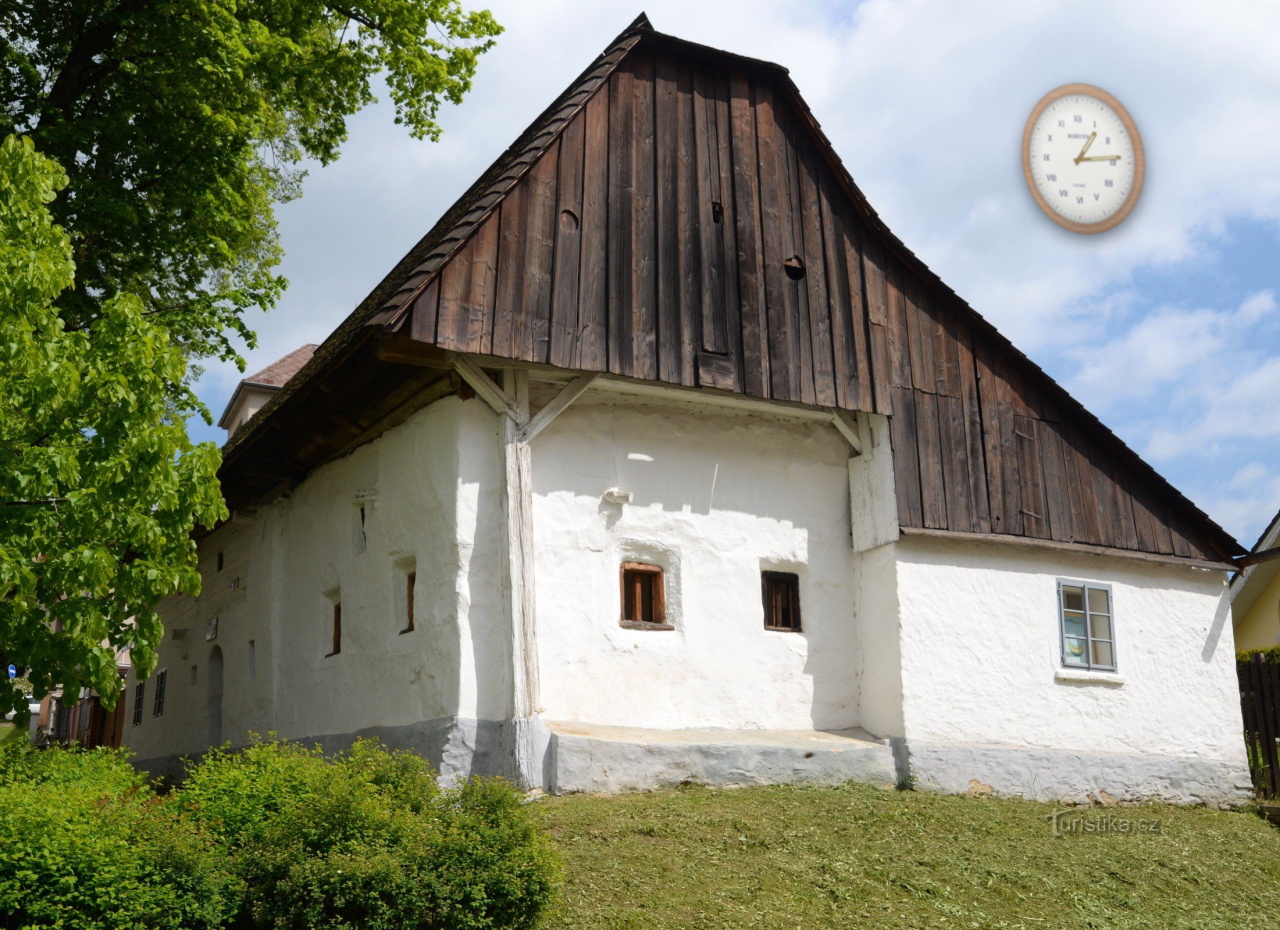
1.14
